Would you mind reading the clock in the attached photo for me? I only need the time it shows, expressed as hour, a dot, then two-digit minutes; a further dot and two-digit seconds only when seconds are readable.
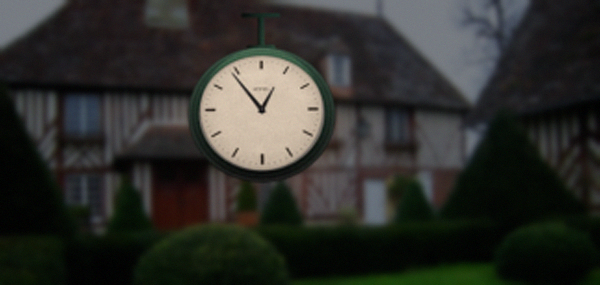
12.54
